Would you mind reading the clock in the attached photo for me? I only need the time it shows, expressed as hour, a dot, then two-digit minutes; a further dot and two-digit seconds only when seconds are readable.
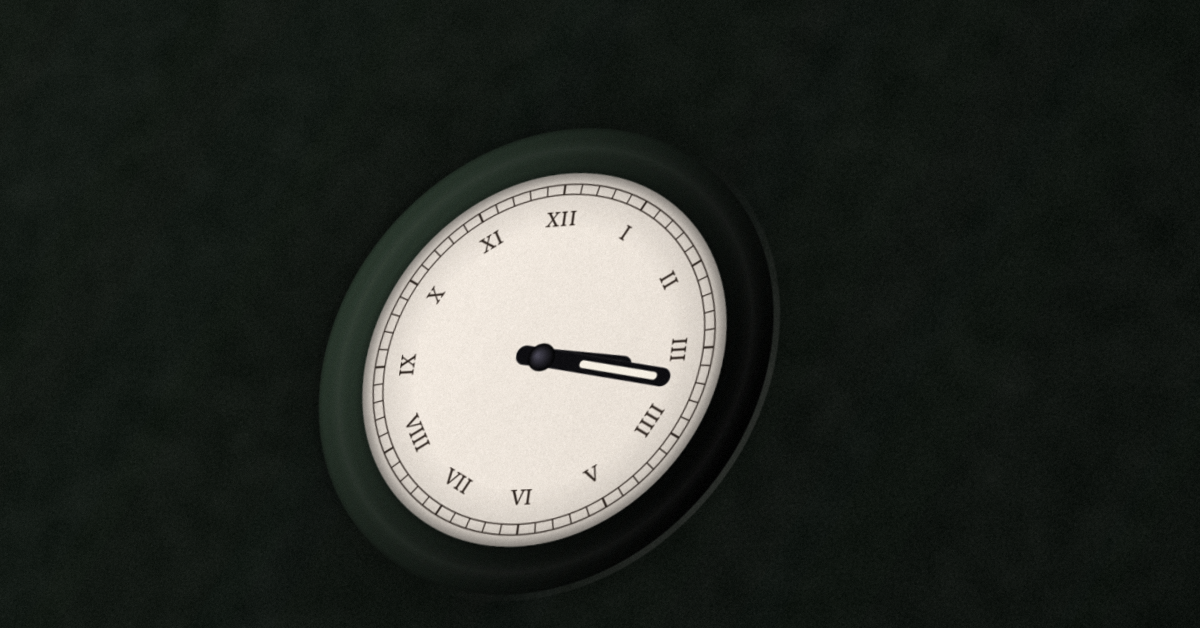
3.17
